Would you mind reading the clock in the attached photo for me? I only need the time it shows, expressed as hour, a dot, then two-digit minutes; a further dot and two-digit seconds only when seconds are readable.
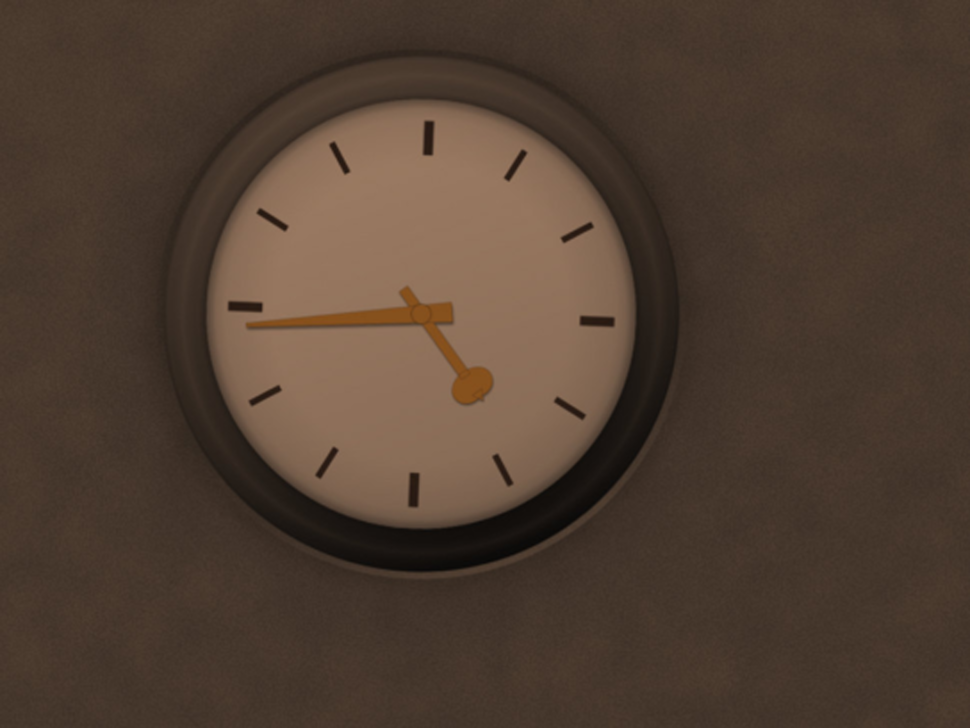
4.44
